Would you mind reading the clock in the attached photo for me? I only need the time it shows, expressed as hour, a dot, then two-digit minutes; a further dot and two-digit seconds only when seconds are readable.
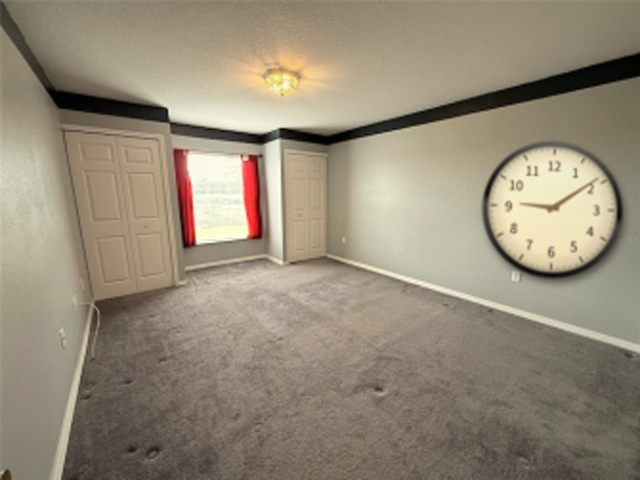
9.09
